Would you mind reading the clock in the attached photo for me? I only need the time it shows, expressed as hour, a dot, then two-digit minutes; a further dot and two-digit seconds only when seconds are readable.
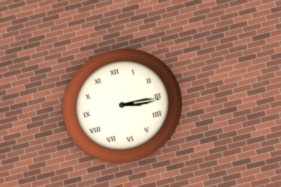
3.16
